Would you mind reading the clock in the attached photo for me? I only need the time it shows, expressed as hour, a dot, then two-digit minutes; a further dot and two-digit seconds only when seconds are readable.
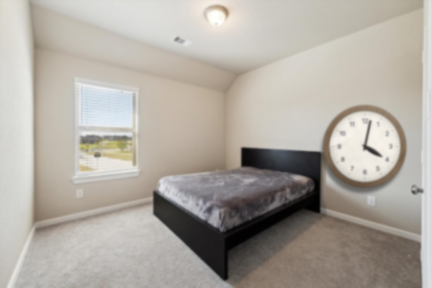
4.02
